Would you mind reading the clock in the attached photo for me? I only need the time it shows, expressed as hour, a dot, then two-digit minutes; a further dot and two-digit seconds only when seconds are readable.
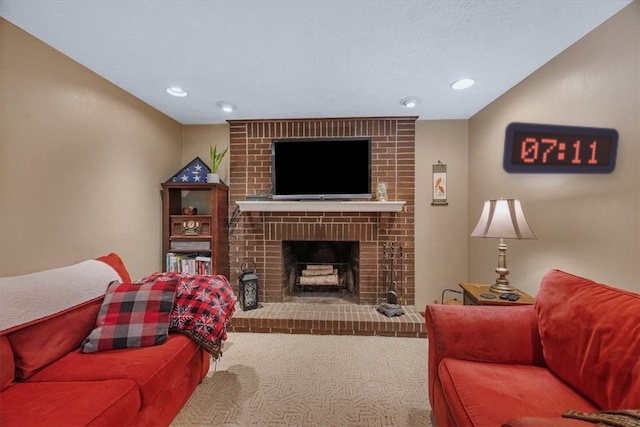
7.11
